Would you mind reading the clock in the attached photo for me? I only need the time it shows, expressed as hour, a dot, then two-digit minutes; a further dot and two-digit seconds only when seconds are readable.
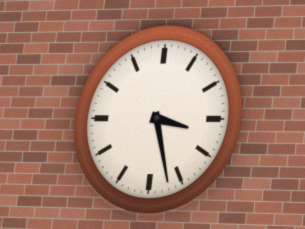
3.27
